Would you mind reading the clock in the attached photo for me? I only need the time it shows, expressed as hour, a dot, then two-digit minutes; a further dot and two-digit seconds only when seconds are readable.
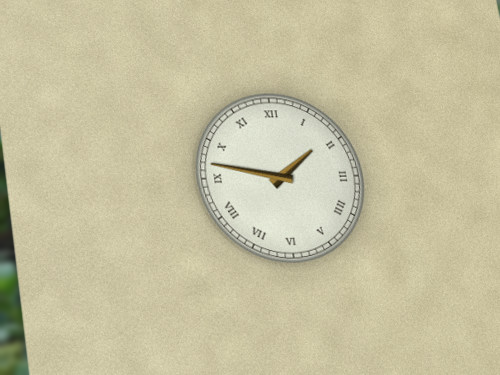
1.47
